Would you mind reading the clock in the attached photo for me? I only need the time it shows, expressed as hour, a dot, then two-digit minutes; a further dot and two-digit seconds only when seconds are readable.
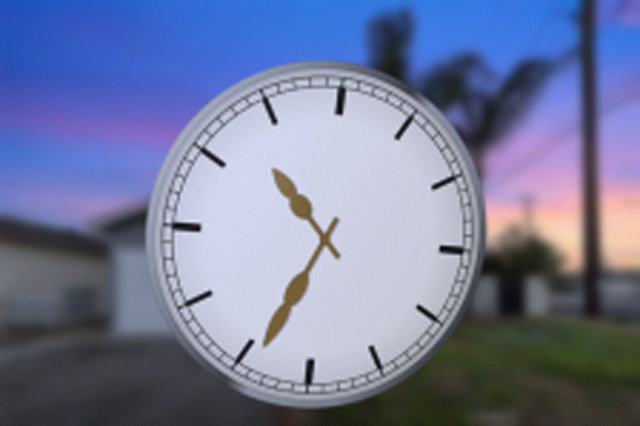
10.34
